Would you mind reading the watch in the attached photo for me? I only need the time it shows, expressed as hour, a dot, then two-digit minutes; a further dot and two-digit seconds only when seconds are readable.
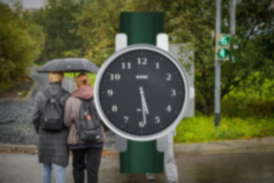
5.29
